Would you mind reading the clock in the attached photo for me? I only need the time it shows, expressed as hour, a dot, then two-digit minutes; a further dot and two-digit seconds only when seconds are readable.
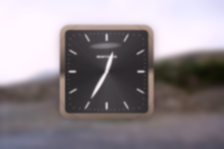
12.35
